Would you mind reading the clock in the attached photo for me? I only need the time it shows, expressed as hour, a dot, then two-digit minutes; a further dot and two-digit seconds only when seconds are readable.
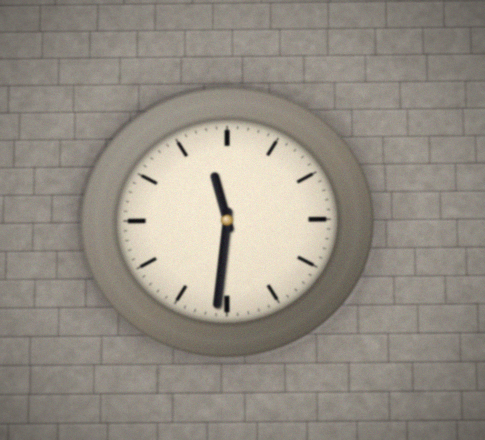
11.31
